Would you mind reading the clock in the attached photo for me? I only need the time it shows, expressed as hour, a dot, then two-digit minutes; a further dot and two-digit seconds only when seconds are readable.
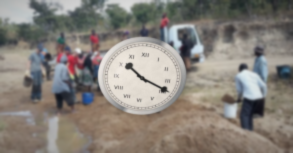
10.19
